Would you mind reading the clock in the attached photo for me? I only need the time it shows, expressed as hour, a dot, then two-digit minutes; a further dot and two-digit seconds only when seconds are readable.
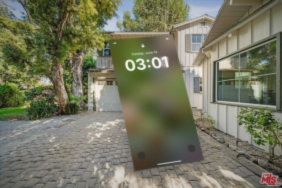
3.01
